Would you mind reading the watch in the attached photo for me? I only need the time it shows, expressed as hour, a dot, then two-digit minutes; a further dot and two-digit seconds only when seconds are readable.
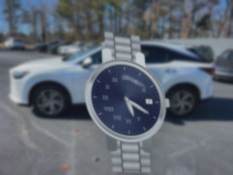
5.20
